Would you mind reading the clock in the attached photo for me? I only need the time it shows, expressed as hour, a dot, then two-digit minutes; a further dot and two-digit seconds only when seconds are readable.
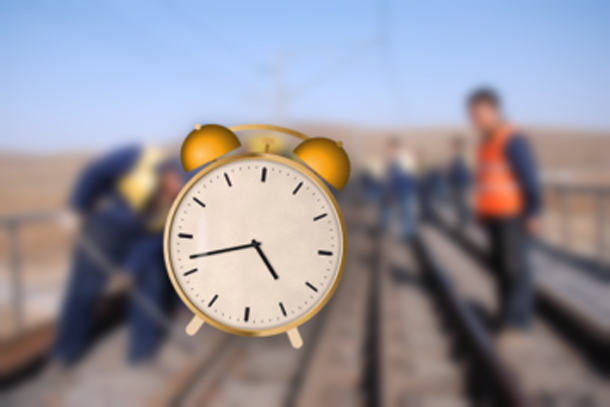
4.42
